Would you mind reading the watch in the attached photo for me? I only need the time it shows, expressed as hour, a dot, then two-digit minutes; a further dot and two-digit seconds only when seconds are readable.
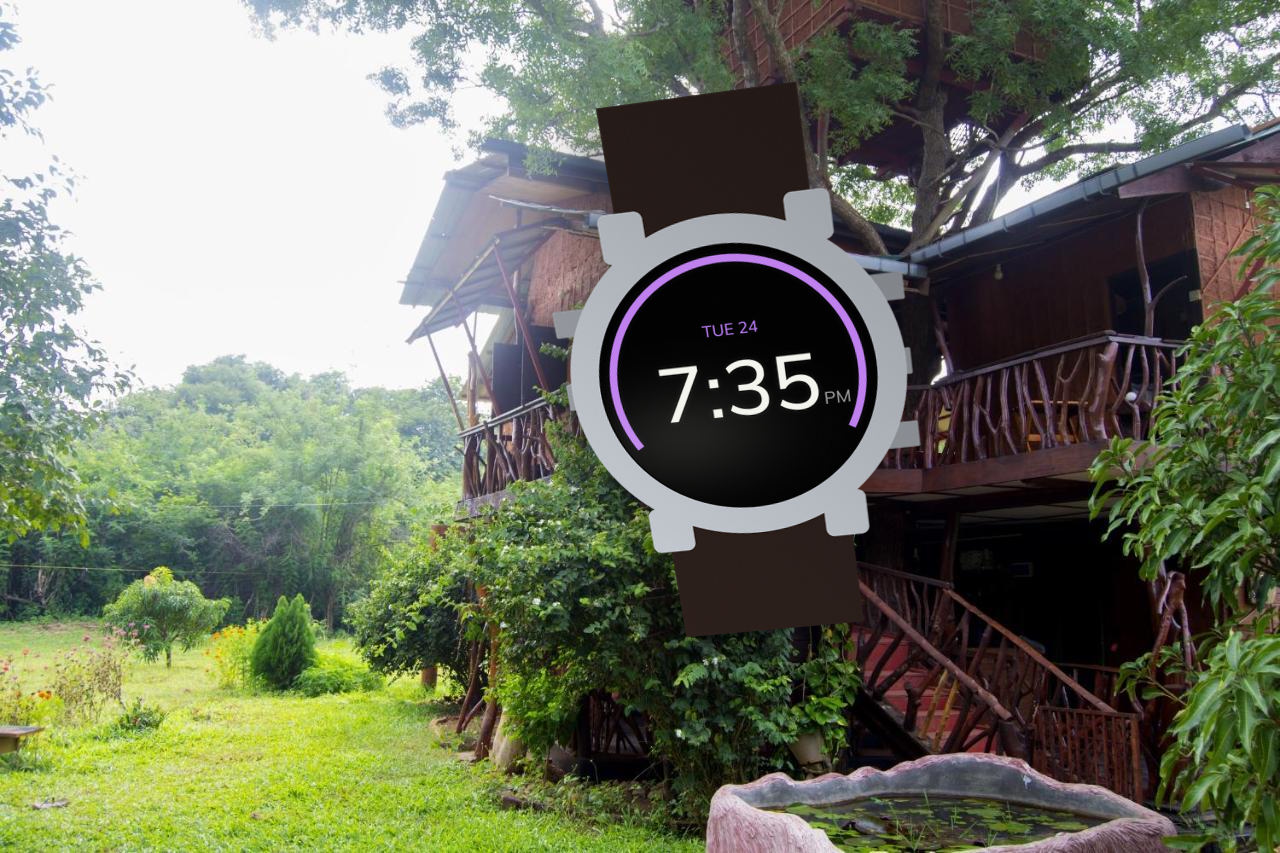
7.35
